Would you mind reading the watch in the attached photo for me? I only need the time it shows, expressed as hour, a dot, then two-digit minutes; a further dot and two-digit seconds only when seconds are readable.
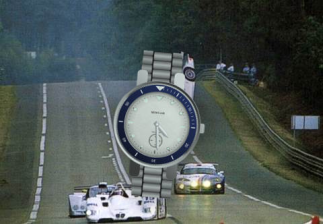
4.29
